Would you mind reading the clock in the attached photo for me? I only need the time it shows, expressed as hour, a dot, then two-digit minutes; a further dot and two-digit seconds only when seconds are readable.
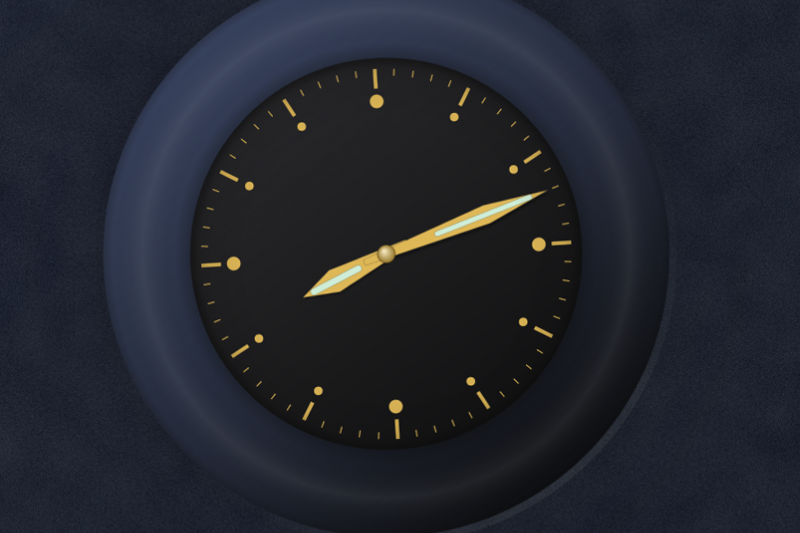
8.12
